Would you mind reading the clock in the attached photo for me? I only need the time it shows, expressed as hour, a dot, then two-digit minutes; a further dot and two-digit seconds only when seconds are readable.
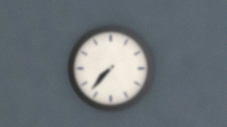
7.37
